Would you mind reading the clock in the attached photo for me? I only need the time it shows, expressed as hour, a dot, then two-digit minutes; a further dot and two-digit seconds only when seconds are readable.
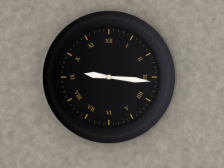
9.16
